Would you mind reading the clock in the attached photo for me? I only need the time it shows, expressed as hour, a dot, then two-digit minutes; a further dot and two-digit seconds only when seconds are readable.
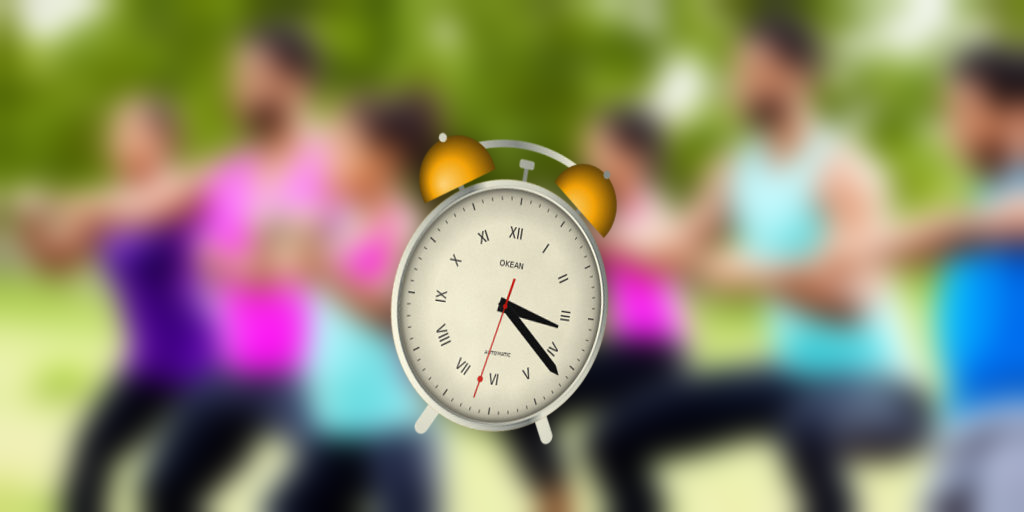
3.21.32
